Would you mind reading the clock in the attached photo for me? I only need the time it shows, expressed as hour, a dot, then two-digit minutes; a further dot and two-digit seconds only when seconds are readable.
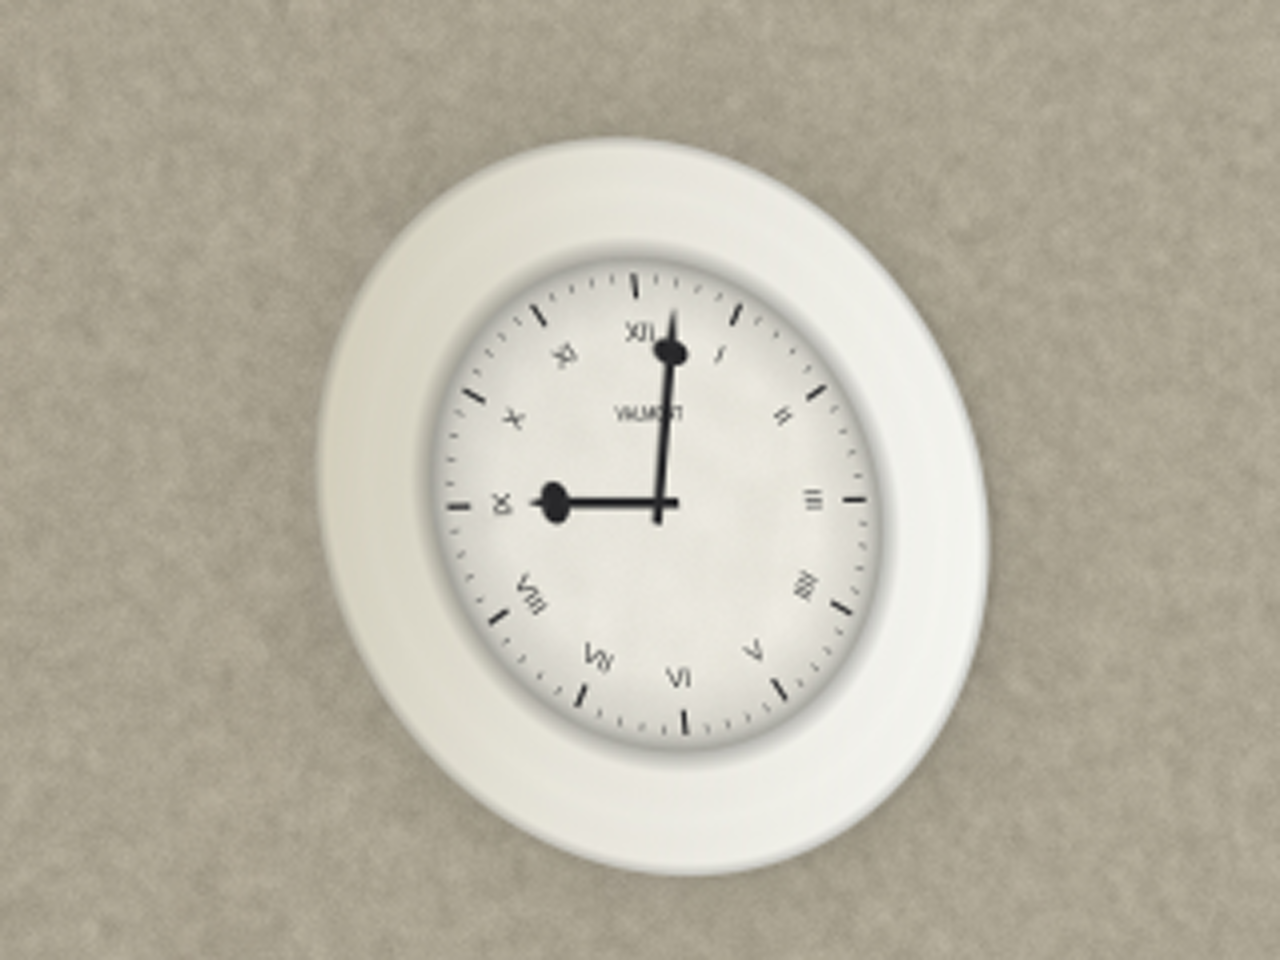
9.02
